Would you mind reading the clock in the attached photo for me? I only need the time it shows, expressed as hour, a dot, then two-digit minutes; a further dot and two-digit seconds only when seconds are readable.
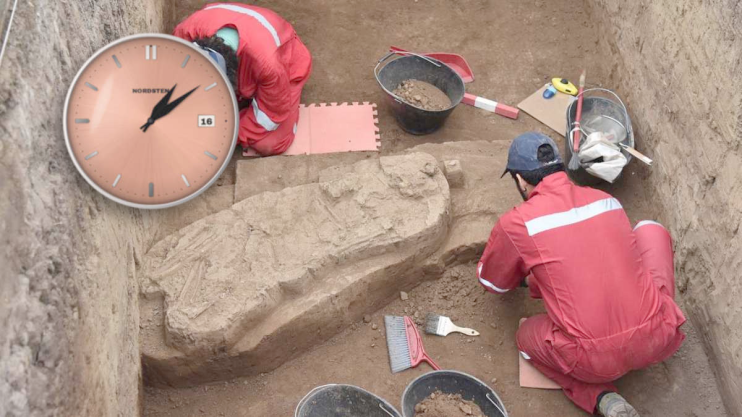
1.09
